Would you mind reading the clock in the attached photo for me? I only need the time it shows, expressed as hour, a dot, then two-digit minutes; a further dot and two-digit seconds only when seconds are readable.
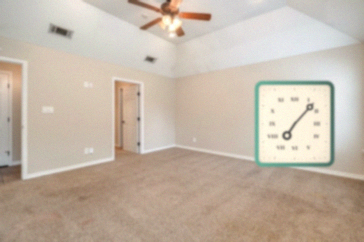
7.07
